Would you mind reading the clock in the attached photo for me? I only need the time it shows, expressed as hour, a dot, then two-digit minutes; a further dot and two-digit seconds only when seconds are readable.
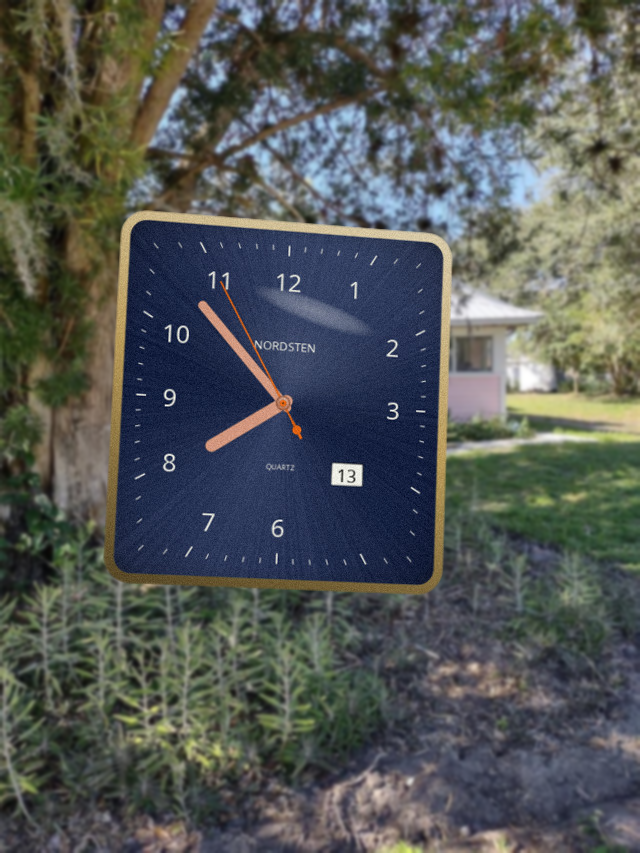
7.52.55
